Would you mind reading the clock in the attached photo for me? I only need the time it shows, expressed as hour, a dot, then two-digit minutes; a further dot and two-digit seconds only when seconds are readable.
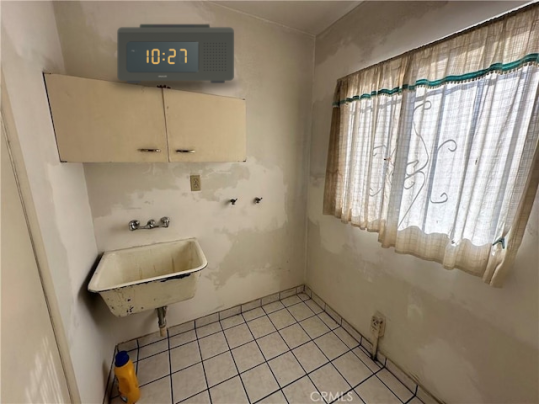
10.27
